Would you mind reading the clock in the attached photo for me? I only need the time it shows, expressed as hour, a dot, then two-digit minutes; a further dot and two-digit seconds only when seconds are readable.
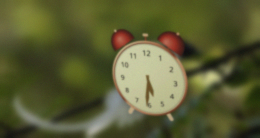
5.31
